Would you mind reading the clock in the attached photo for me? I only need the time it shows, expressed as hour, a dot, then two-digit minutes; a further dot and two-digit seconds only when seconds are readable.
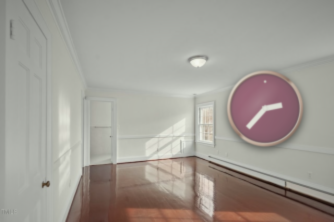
2.37
